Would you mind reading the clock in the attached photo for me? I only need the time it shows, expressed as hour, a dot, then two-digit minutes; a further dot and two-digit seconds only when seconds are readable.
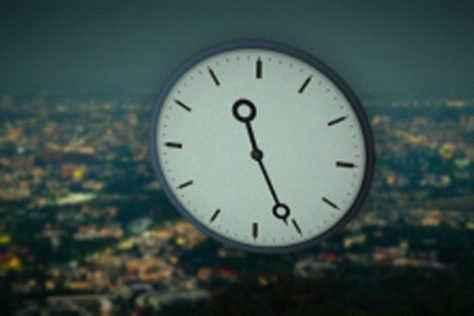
11.26
